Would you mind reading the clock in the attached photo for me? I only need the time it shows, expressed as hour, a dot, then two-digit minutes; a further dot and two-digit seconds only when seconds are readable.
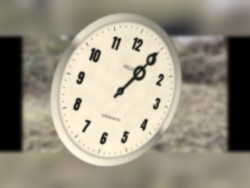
1.05
